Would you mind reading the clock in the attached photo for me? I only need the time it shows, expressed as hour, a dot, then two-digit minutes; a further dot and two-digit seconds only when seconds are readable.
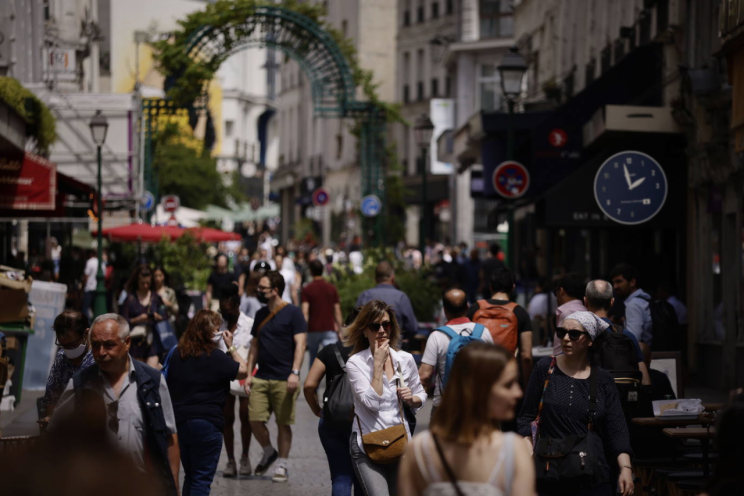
1.58
